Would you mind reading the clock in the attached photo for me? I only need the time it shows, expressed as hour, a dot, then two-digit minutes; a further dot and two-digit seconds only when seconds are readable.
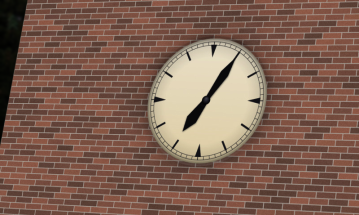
7.05
